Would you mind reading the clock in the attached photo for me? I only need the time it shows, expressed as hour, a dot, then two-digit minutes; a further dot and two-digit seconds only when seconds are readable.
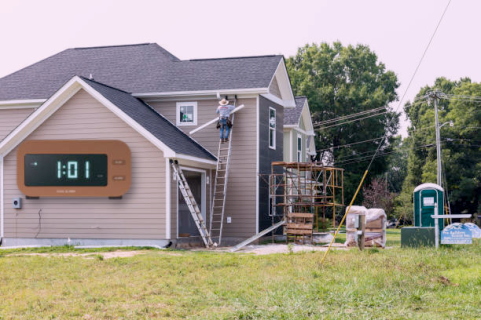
1.01
